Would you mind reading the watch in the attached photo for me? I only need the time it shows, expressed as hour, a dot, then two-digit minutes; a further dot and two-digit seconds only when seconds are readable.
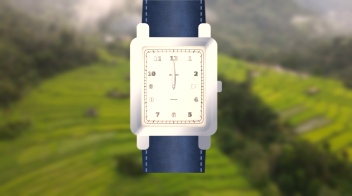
12.00
